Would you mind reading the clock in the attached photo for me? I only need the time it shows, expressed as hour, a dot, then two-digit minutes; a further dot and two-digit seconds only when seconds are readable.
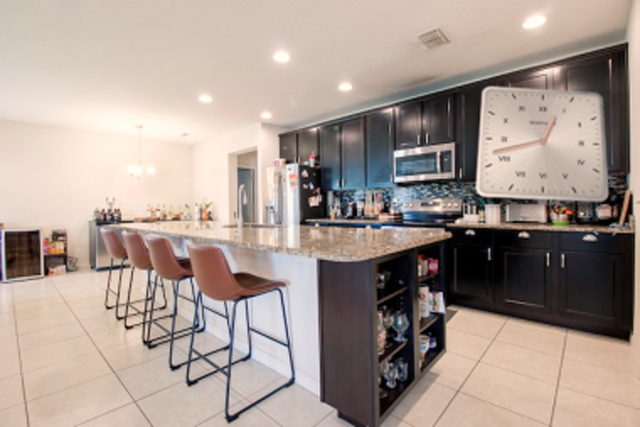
12.42
